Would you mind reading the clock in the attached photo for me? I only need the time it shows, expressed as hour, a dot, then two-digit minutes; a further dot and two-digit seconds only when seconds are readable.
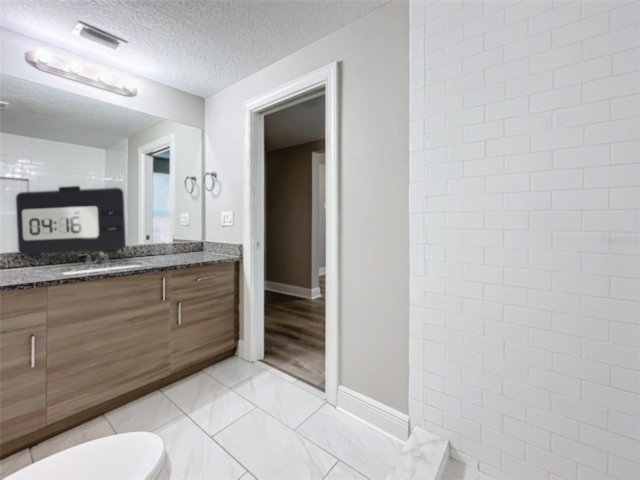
4.16
